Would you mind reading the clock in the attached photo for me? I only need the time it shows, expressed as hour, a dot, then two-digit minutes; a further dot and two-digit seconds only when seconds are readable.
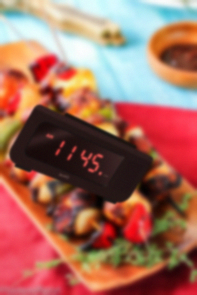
11.45
